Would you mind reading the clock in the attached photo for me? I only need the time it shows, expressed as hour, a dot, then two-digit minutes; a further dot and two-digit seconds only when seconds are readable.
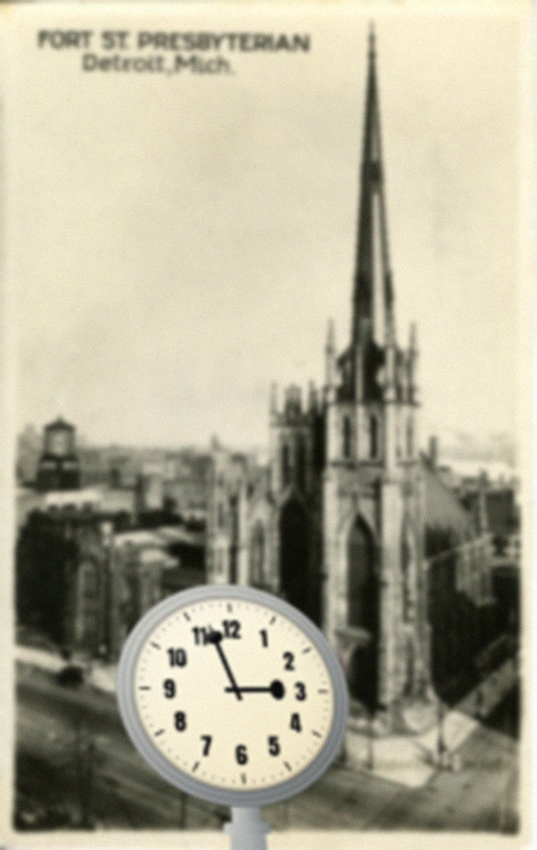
2.57
